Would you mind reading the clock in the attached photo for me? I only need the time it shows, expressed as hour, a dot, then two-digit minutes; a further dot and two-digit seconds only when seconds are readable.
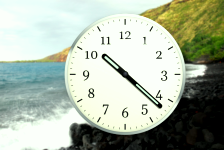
10.22
